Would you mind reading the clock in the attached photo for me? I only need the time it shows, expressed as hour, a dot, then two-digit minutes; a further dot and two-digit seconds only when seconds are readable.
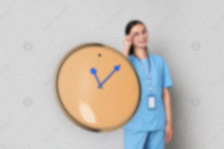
11.07
